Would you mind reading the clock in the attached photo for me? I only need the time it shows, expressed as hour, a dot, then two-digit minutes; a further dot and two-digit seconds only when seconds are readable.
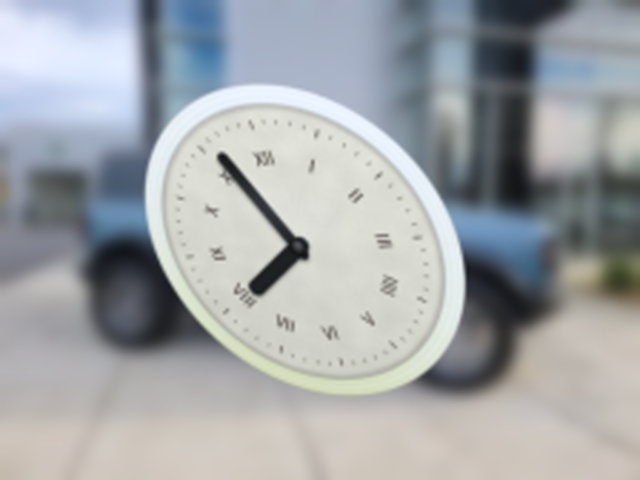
7.56
